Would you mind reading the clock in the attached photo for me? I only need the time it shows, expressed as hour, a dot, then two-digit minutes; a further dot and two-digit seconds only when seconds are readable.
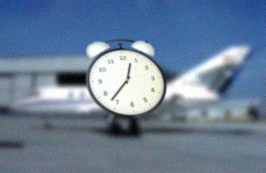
12.37
